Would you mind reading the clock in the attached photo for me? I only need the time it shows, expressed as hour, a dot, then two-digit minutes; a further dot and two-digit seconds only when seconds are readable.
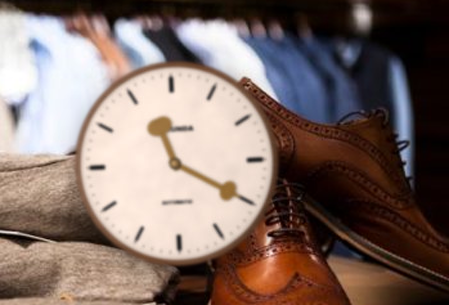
11.20
